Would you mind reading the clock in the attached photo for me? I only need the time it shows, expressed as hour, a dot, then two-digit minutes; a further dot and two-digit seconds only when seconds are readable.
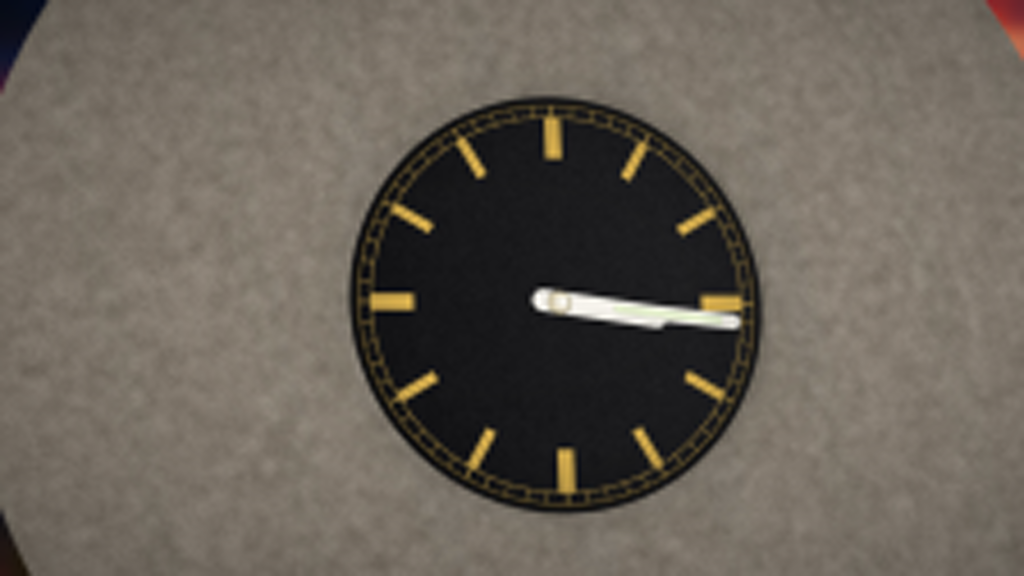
3.16
